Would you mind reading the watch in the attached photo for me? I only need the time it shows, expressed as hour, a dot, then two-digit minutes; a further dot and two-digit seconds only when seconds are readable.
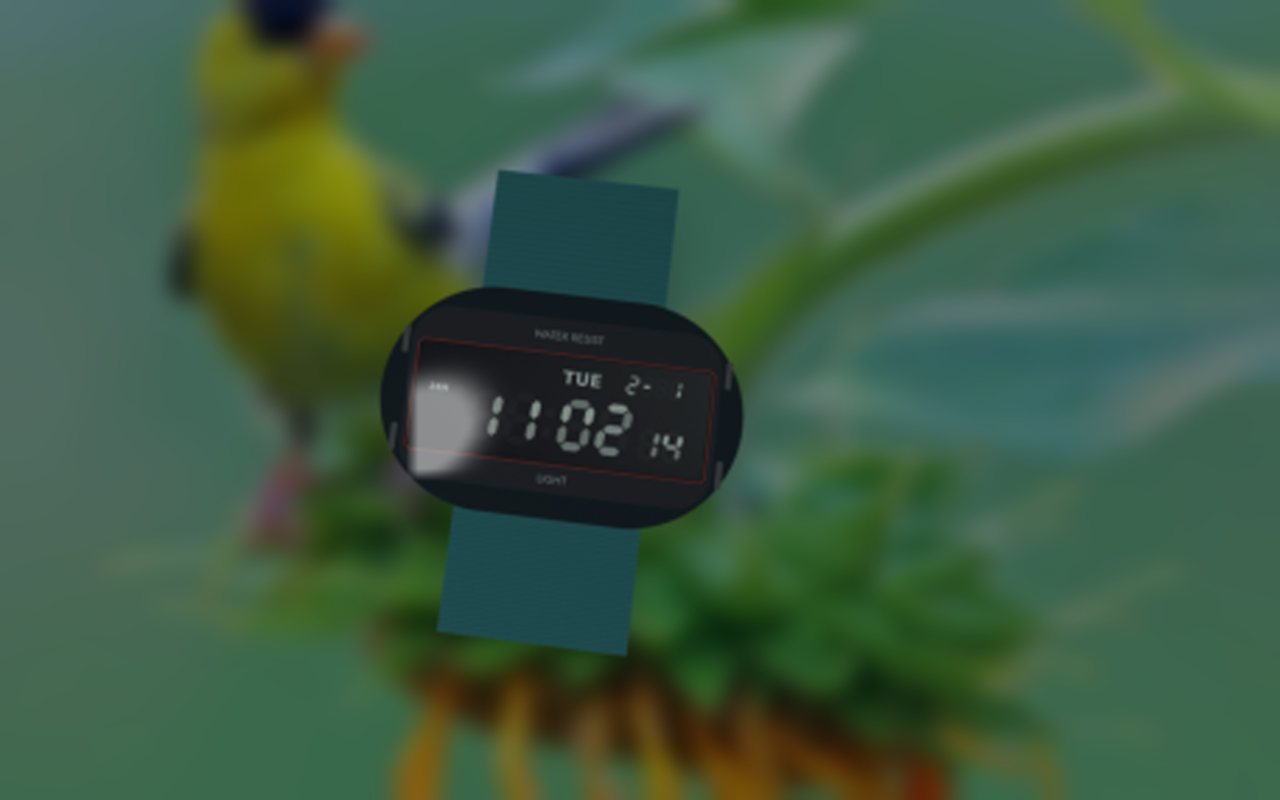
11.02.14
